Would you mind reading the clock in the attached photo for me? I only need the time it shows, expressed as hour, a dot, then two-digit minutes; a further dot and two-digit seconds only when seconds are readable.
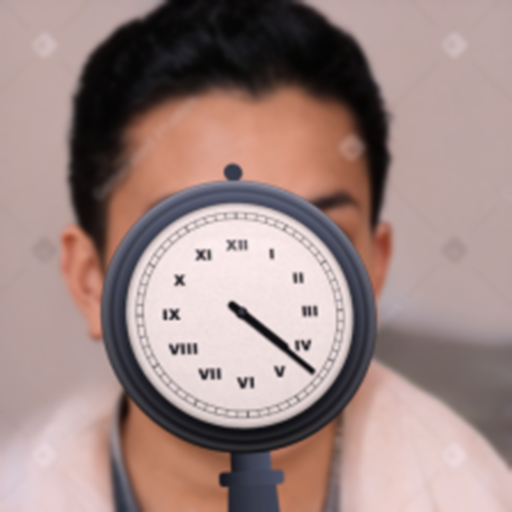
4.22
